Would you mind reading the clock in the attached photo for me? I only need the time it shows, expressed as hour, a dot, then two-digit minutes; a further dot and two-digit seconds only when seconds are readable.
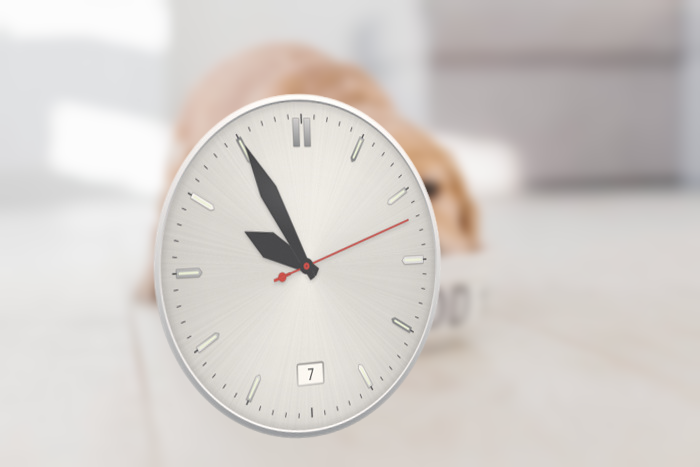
9.55.12
